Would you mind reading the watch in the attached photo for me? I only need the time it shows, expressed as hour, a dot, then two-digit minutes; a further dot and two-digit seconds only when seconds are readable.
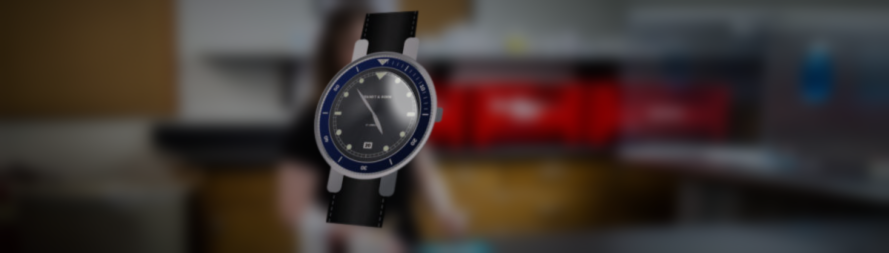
4.53
